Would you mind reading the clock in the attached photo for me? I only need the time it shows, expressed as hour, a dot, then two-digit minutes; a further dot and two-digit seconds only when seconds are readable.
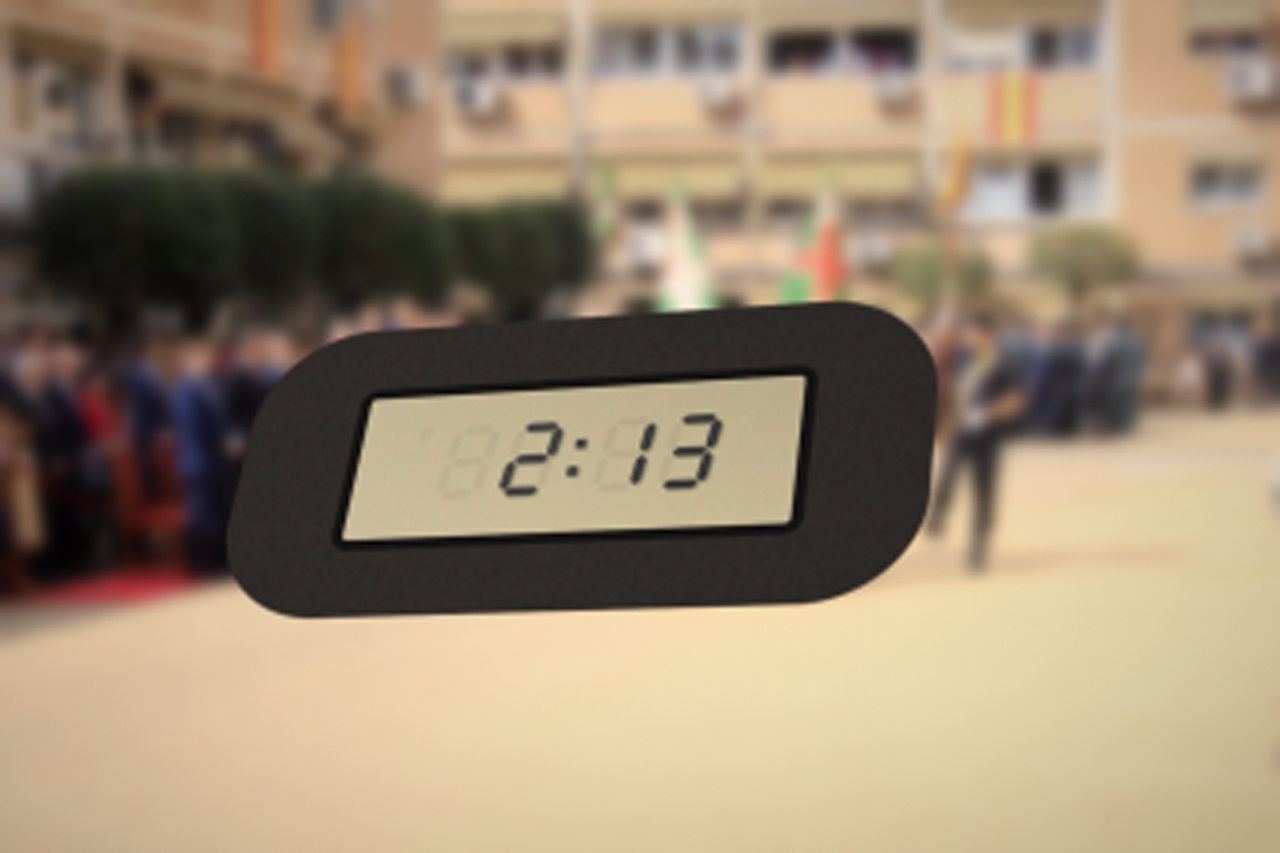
2.13
